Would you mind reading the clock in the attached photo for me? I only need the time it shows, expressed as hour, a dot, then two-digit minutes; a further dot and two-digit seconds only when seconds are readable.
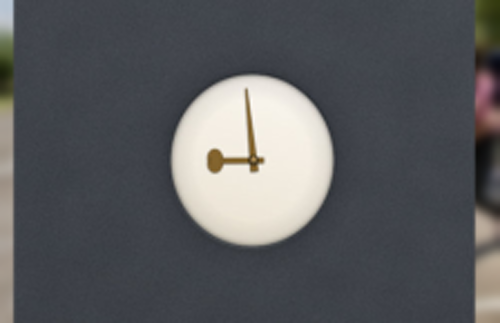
8.59
